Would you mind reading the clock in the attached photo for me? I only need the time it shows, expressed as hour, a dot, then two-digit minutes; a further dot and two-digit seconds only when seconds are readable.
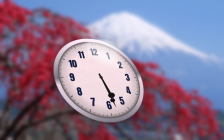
5.28
